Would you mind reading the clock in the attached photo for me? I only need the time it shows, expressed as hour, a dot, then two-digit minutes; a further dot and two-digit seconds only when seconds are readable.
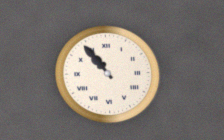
10.54
